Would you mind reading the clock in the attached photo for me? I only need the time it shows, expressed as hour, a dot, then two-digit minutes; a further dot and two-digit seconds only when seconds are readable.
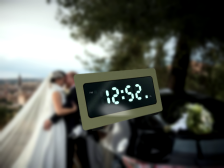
12.52
